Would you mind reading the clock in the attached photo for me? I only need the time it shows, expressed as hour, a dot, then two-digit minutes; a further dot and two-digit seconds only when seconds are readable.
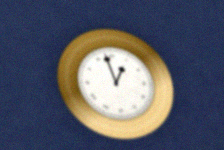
12.58
